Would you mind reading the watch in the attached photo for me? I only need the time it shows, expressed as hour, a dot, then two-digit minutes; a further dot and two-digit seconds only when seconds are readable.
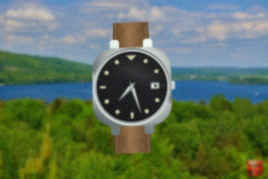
7.27
